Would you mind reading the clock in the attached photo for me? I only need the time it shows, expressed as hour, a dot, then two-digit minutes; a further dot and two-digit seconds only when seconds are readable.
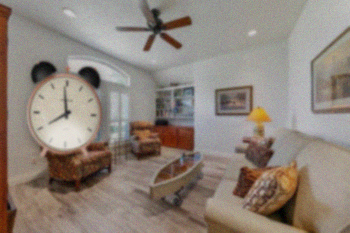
7.59
